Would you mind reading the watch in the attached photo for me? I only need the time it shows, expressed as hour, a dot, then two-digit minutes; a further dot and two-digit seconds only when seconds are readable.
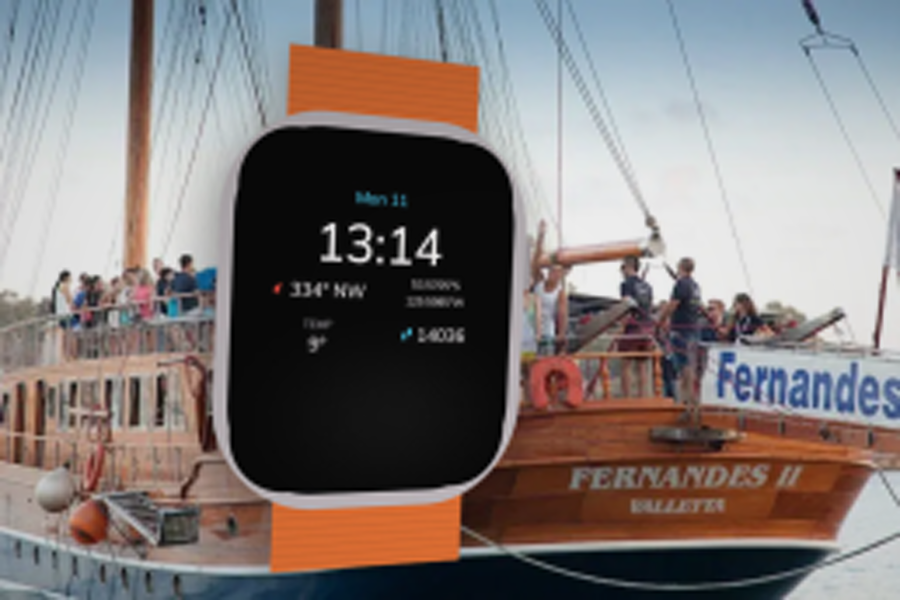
13.14
